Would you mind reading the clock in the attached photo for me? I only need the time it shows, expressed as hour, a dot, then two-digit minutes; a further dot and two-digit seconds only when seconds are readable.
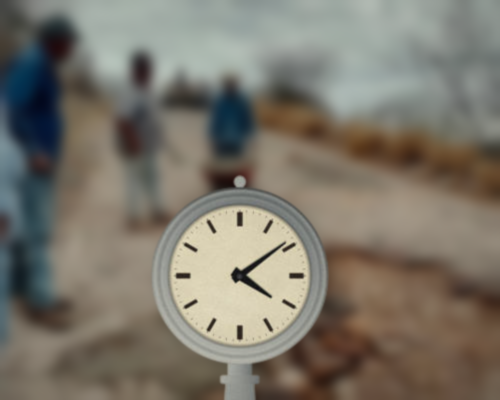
4.09
